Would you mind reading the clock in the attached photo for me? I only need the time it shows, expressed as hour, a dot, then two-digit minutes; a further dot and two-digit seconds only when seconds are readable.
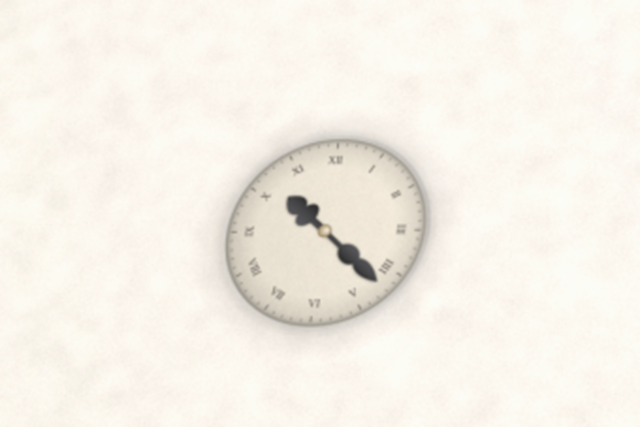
10.22
